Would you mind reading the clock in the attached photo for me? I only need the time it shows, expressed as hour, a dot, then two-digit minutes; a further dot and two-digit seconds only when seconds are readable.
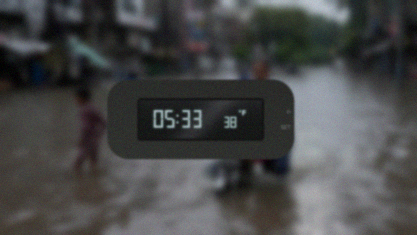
5.33
